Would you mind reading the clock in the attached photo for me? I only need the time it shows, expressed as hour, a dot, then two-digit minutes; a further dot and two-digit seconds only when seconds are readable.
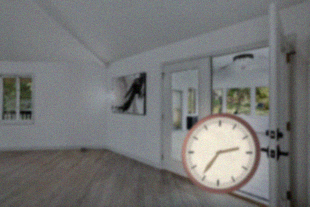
2.36
